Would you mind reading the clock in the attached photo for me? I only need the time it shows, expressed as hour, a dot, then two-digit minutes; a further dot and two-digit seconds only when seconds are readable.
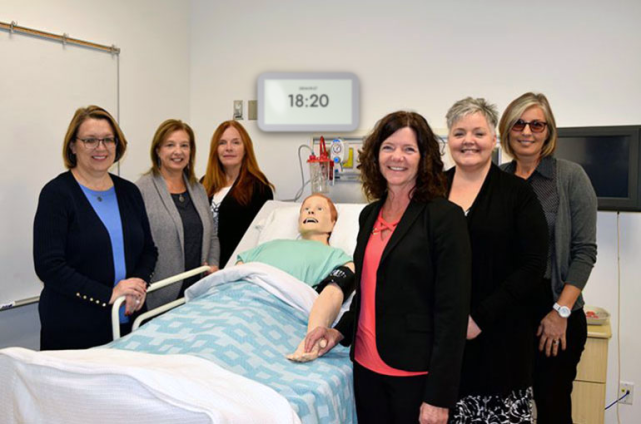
18.20
